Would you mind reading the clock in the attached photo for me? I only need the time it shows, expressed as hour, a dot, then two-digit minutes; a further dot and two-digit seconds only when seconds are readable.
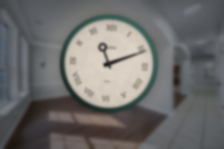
11.11
